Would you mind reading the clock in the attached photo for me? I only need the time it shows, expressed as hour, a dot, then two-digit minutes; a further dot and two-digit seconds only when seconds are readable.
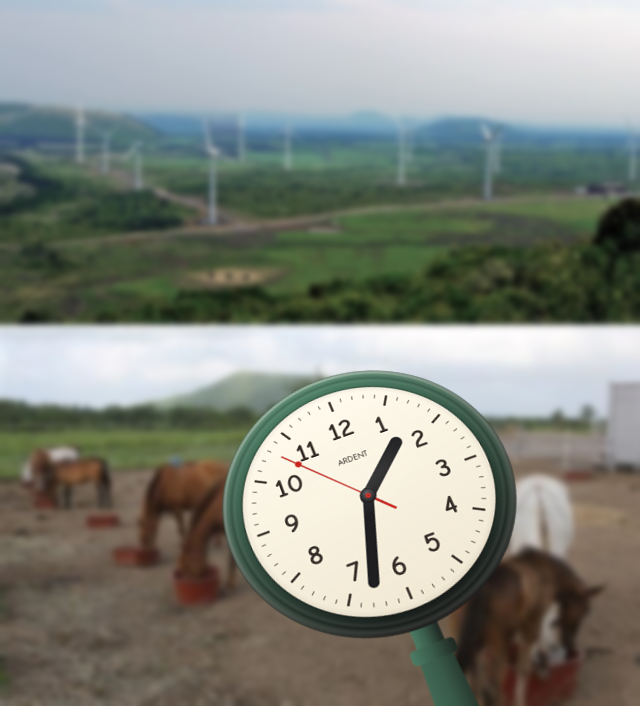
1.32.53
